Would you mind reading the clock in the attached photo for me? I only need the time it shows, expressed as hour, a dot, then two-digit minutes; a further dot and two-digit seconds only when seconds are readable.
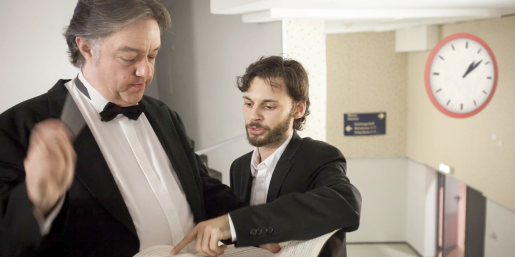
1.08
